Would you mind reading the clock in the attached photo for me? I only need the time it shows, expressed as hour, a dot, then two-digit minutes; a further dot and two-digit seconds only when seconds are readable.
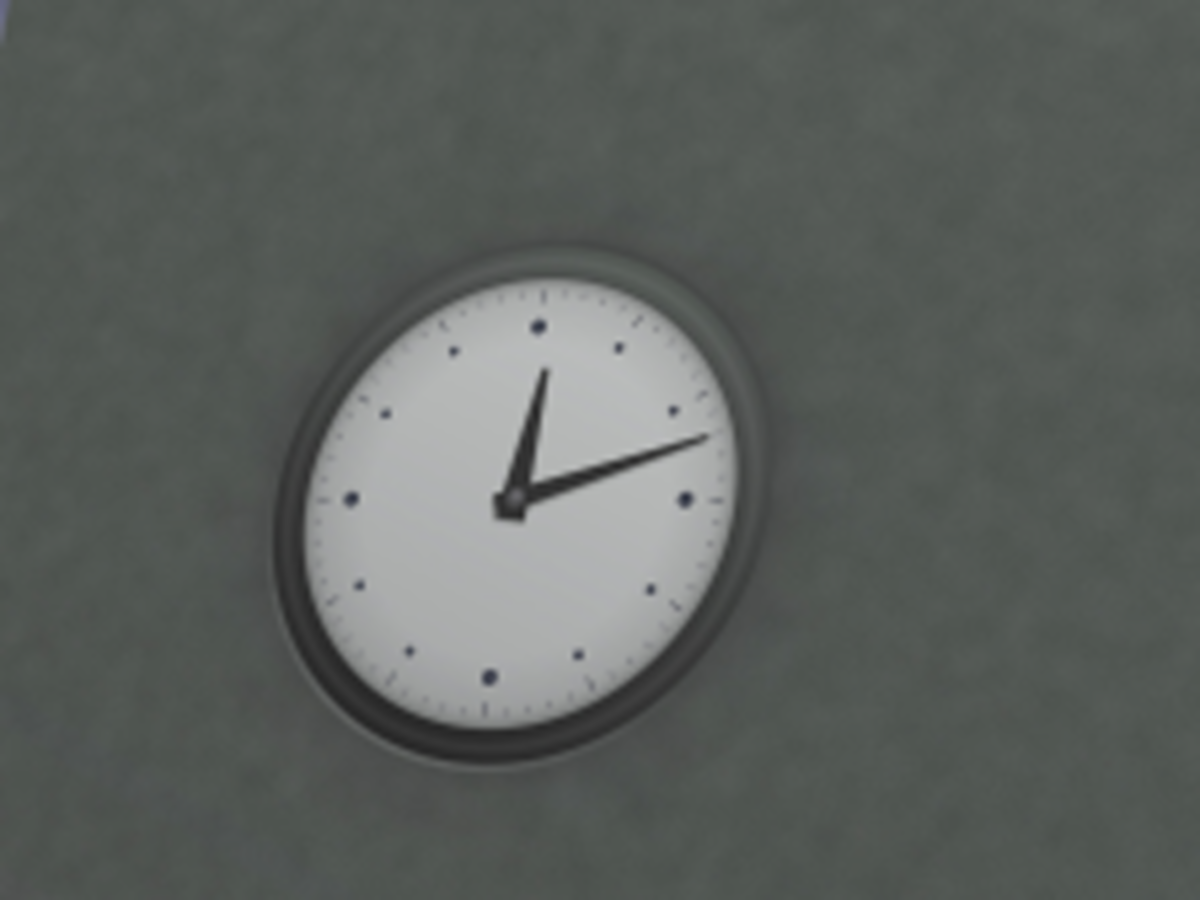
12.12
